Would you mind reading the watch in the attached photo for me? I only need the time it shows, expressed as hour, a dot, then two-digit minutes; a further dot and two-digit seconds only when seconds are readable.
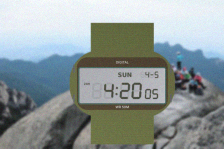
4.20.05
